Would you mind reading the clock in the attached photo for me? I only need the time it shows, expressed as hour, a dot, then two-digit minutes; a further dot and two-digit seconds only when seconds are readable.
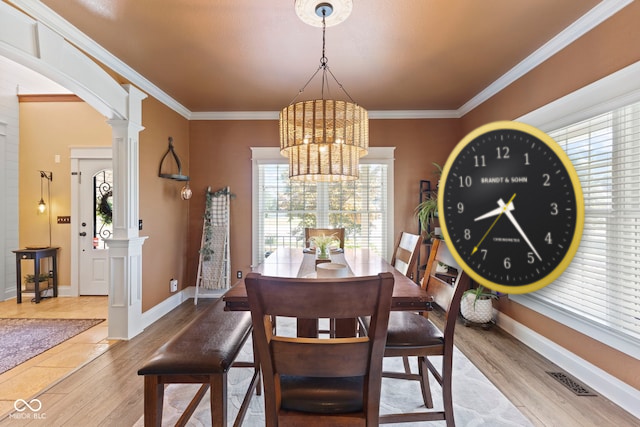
8.23.37
